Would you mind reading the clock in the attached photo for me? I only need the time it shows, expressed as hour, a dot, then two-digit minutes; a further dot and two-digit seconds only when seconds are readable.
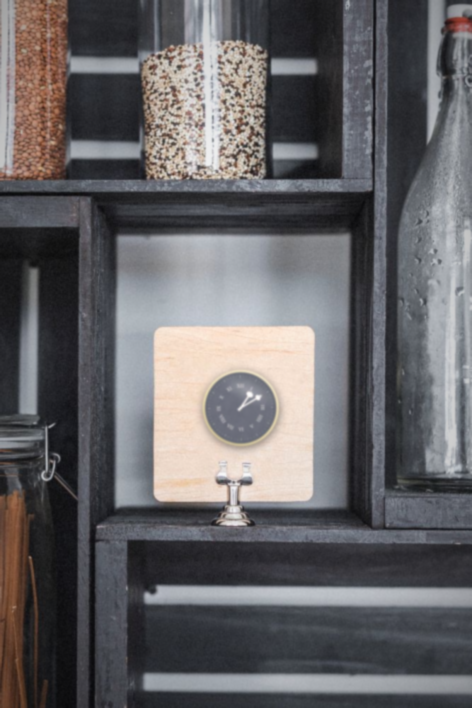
1.10
